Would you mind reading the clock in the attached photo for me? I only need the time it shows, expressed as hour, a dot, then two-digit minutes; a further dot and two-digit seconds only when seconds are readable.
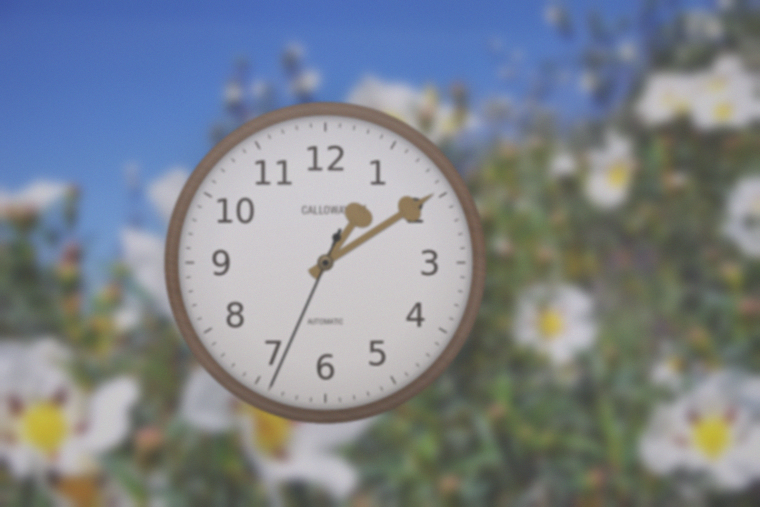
1.09.34
